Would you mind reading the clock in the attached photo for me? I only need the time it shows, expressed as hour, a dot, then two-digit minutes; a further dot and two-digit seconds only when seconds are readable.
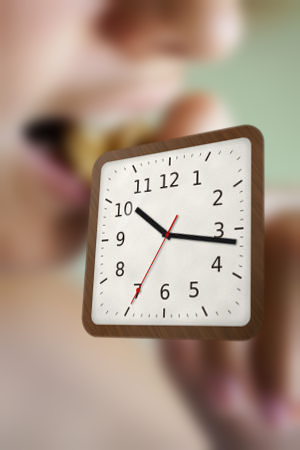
10.16.35
